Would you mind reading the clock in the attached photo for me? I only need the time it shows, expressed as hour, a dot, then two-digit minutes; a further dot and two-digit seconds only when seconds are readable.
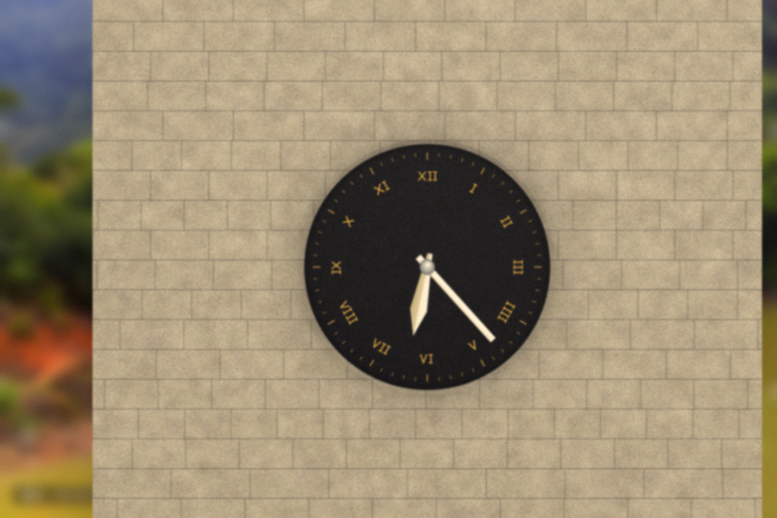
6.23
